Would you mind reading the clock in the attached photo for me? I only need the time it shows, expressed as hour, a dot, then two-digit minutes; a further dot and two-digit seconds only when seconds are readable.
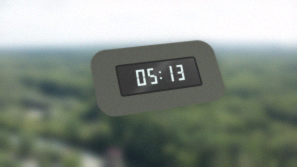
5.13
